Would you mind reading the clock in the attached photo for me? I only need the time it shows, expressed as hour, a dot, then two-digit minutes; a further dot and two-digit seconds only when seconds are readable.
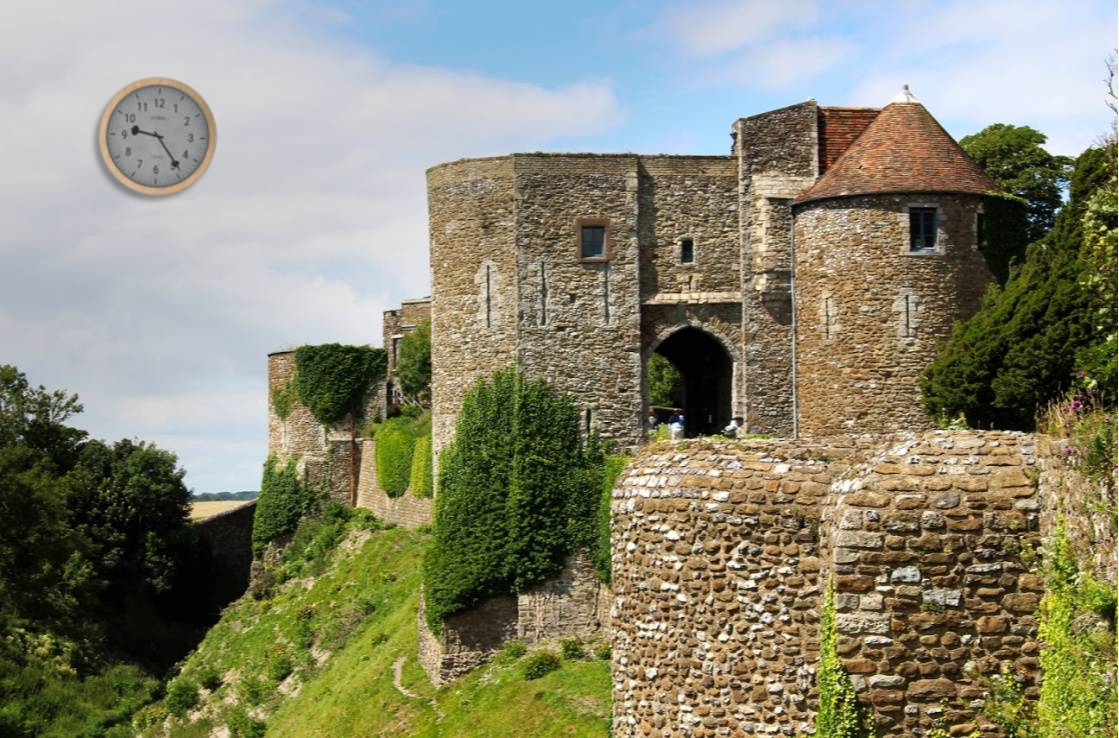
9.24
